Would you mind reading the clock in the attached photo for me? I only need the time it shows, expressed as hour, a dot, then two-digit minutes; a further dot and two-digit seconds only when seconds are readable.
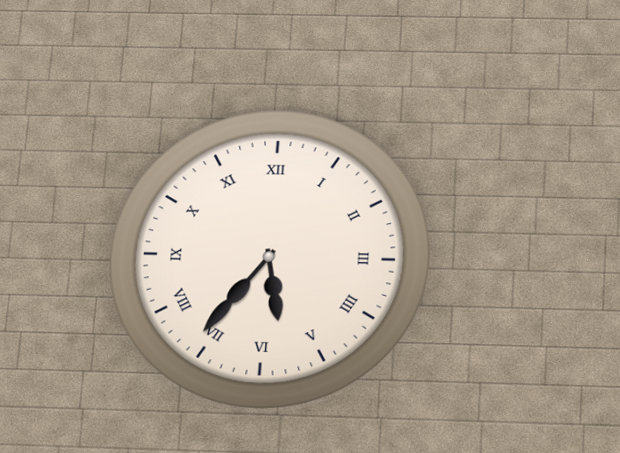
5.36
